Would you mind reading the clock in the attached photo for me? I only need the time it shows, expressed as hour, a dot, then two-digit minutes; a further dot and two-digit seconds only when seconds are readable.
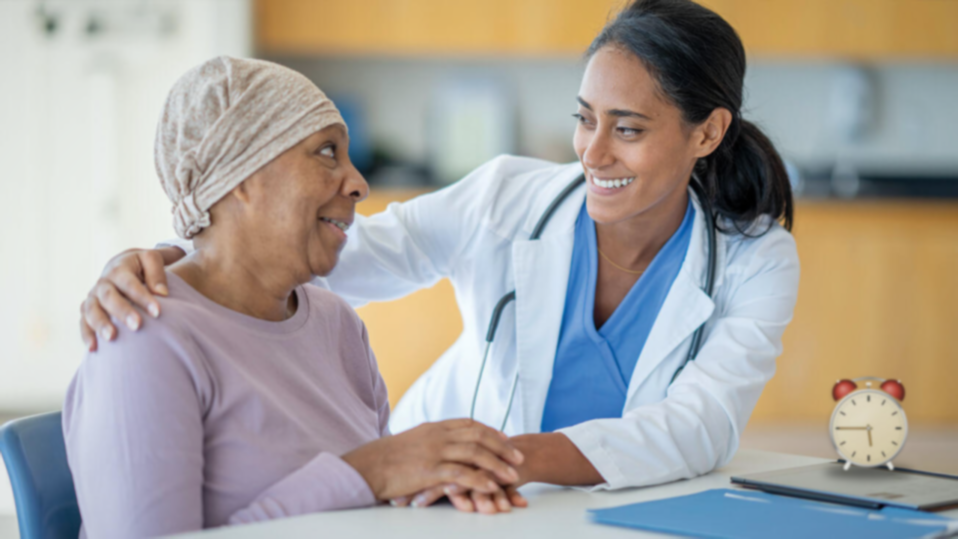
5.45
